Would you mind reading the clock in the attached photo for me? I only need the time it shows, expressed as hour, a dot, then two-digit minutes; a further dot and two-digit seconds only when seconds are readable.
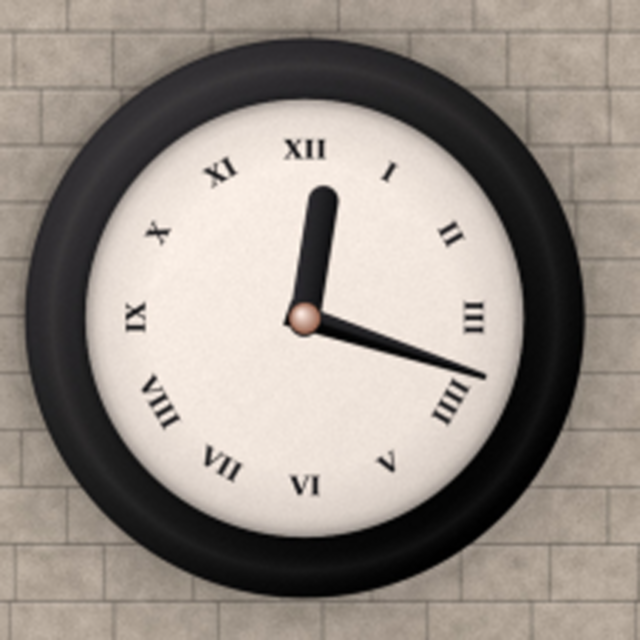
12.18
